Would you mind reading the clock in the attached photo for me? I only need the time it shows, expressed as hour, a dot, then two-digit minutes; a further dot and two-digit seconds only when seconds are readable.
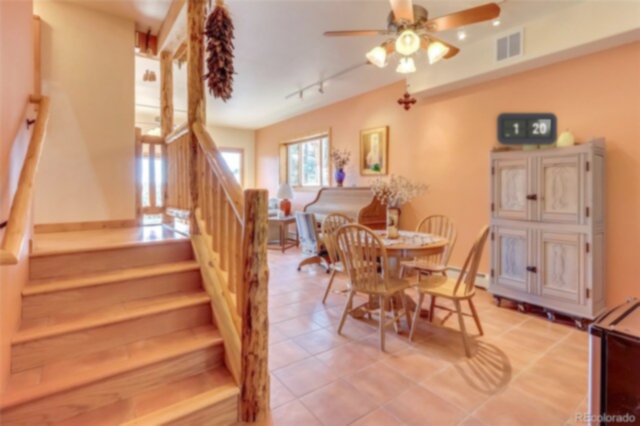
1.20
